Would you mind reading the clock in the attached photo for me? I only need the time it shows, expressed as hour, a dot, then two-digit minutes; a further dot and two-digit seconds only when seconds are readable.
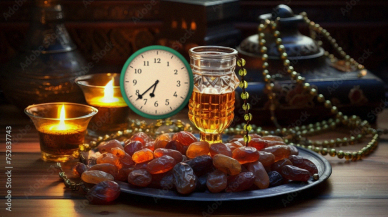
6.38
